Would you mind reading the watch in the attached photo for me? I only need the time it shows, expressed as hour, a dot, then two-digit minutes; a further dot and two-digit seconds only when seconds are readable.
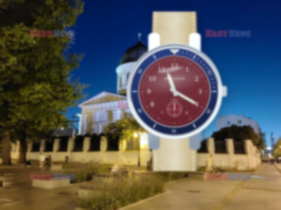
11.20
